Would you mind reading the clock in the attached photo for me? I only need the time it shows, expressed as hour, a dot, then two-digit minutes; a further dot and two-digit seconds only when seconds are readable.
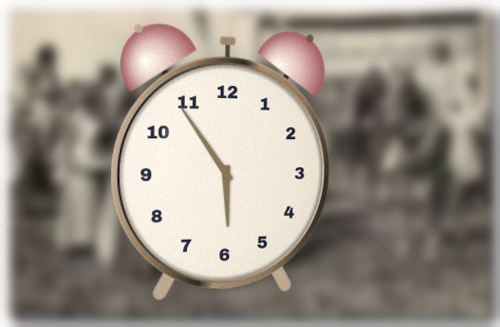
5.54
